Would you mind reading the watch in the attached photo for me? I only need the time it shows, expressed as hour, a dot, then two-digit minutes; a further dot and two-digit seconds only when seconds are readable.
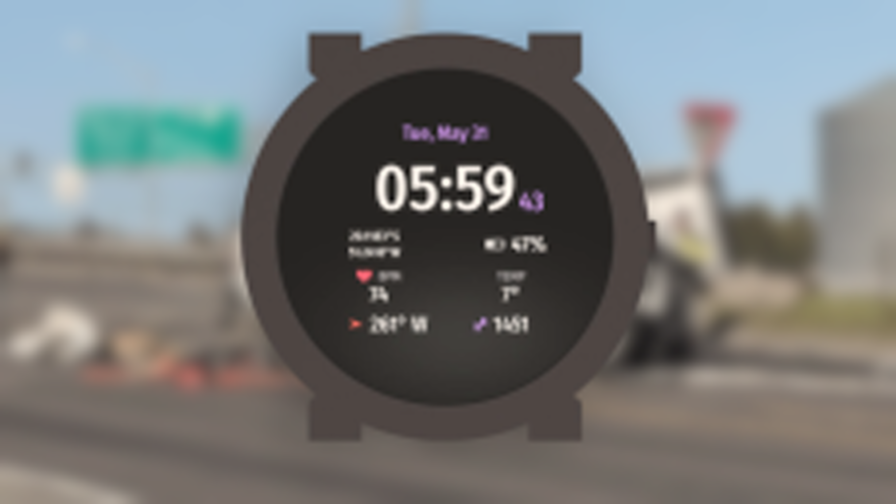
5.59
